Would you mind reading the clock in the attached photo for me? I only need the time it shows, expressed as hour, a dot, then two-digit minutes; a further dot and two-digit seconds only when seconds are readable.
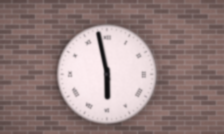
5.58
